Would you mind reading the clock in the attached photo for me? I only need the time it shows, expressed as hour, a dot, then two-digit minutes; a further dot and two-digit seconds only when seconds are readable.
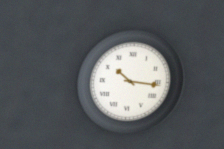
10.16
